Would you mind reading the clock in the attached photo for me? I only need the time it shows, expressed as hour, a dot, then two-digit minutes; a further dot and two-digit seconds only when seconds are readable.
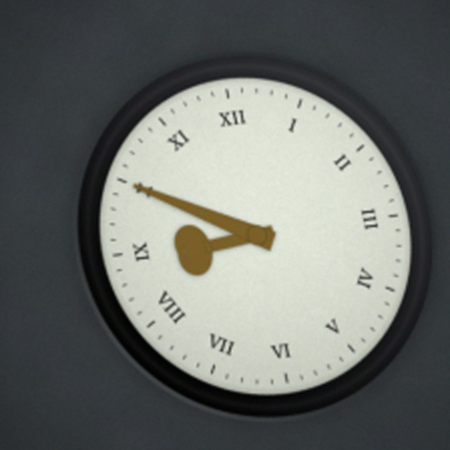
8.50
